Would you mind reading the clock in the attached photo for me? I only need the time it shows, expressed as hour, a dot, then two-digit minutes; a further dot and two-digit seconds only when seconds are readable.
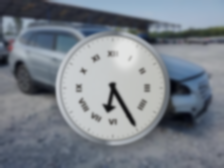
6.25
